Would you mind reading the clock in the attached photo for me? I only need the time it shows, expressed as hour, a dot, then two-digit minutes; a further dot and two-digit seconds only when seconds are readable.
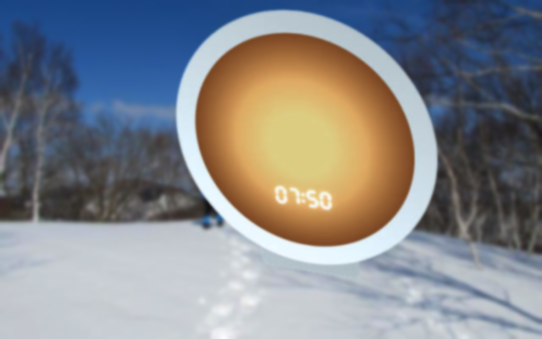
7.50
